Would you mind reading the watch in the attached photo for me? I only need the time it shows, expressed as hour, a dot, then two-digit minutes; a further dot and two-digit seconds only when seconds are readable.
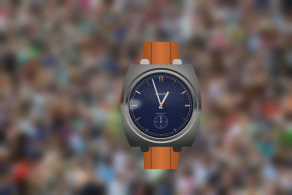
12.57
